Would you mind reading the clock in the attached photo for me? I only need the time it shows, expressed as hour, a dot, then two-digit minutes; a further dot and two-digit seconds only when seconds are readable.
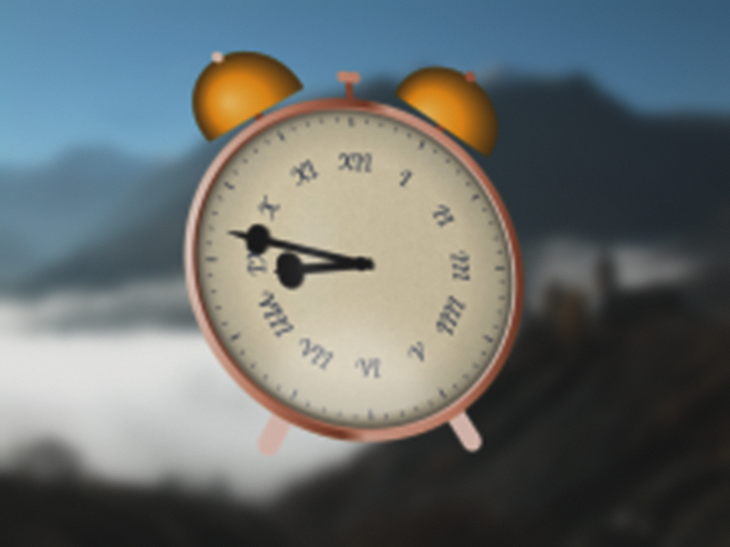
8.47
